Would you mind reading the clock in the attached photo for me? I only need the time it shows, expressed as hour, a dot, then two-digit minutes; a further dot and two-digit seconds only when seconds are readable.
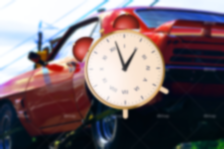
2.02
